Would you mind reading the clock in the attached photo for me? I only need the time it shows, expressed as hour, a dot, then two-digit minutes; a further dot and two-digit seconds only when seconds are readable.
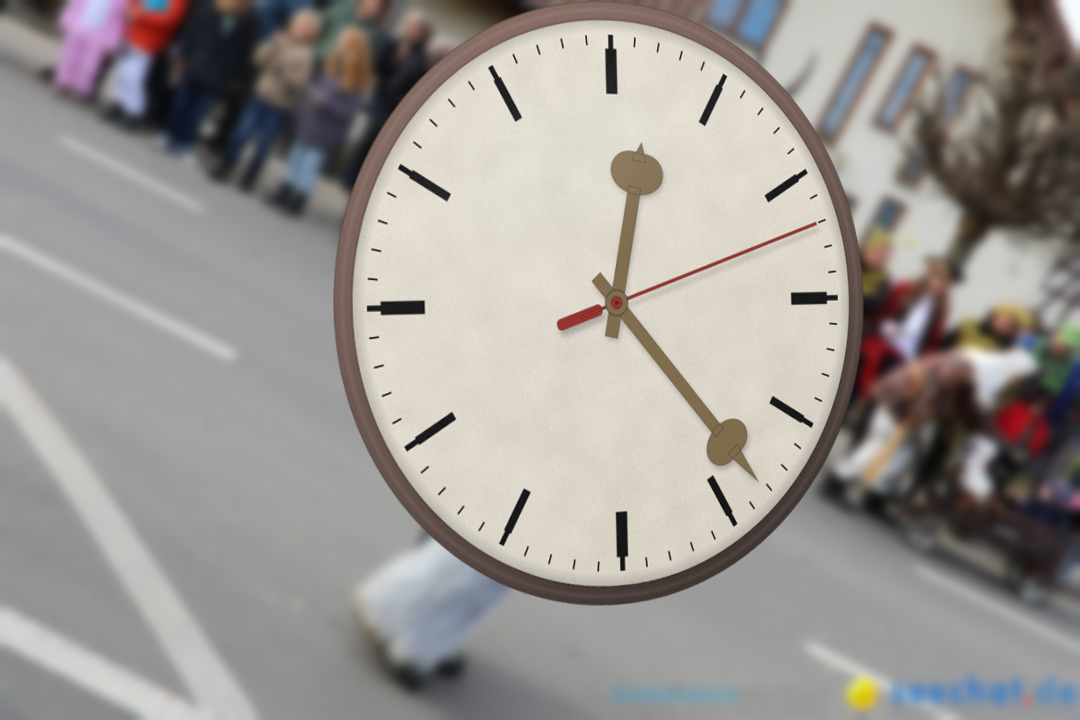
12.23.12
